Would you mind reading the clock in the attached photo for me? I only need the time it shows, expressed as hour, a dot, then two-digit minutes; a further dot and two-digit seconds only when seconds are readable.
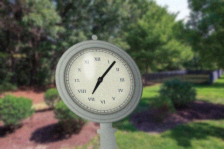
7.07
